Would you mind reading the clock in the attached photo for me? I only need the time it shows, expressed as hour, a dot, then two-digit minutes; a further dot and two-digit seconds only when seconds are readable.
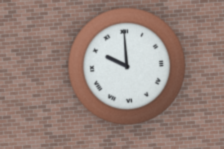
10.00
